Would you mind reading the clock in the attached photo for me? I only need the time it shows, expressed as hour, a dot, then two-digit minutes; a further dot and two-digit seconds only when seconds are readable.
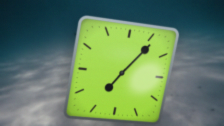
7.06
